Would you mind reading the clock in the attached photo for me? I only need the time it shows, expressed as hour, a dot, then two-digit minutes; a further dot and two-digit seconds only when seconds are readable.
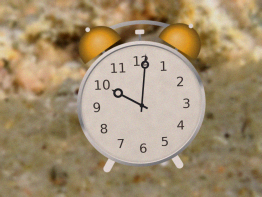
10.01
